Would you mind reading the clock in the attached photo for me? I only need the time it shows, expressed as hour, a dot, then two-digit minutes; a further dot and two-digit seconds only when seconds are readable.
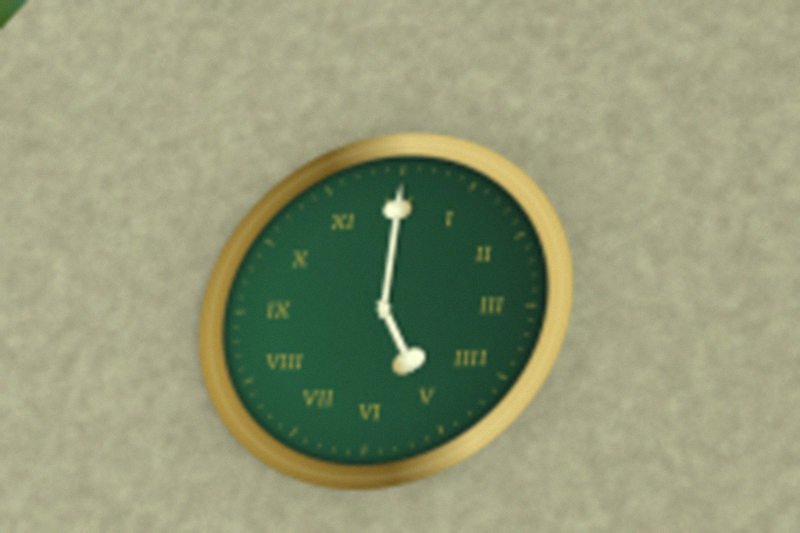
5.00
